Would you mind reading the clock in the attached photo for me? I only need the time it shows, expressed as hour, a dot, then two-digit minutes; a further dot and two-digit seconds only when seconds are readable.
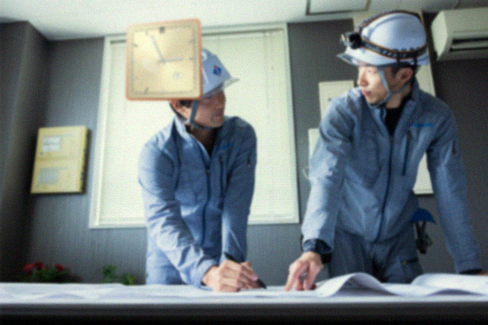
2.56
